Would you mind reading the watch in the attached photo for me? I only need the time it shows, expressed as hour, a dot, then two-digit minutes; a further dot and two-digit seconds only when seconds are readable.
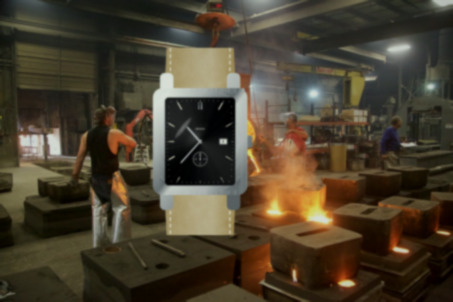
10.37
